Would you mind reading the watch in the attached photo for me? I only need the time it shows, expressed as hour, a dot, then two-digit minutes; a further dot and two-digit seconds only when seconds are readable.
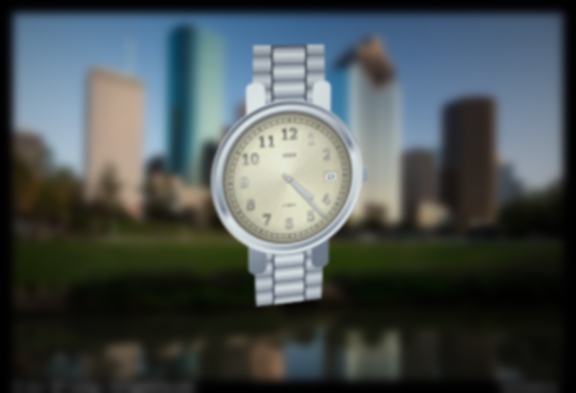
4.23
